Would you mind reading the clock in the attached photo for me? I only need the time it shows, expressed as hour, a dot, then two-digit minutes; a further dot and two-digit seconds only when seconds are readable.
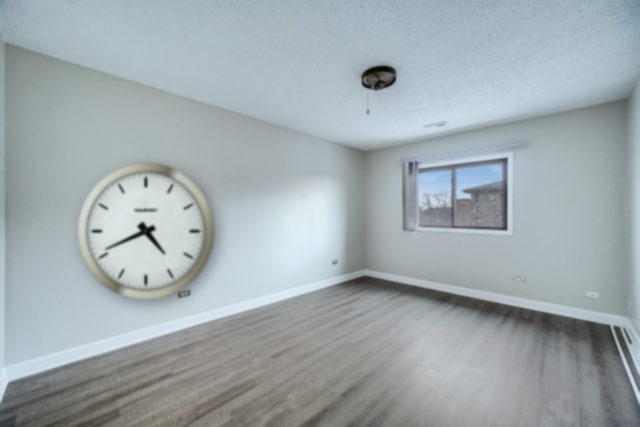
4.41
